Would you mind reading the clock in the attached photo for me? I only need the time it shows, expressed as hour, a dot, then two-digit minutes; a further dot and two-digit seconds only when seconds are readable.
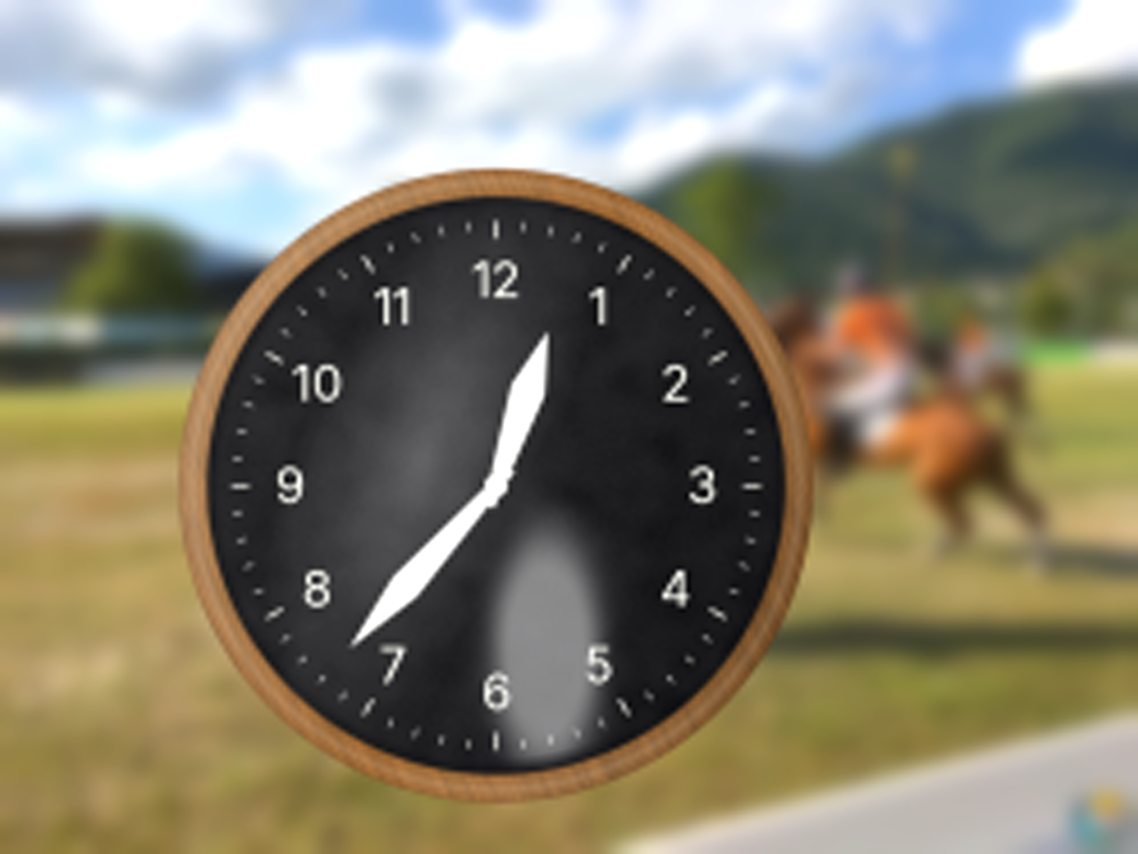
12.37
